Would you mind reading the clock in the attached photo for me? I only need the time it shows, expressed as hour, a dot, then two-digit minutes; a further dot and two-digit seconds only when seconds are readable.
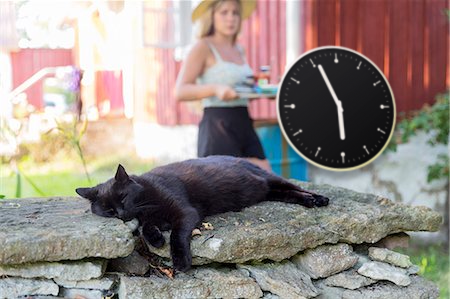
5.56
